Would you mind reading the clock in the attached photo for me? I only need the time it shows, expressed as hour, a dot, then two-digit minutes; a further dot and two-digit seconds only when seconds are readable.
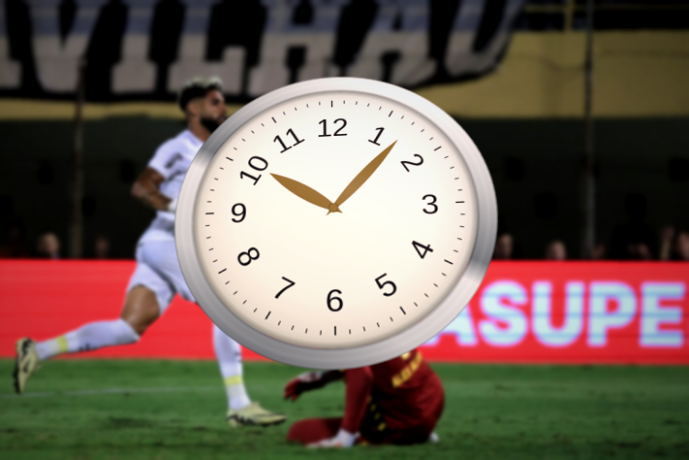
10.07
